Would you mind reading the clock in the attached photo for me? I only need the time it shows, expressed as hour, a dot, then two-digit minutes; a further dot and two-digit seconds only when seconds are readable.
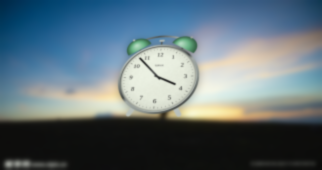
3.53
